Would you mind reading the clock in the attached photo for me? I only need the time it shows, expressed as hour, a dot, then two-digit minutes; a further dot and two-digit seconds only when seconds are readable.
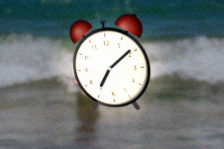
7.09
